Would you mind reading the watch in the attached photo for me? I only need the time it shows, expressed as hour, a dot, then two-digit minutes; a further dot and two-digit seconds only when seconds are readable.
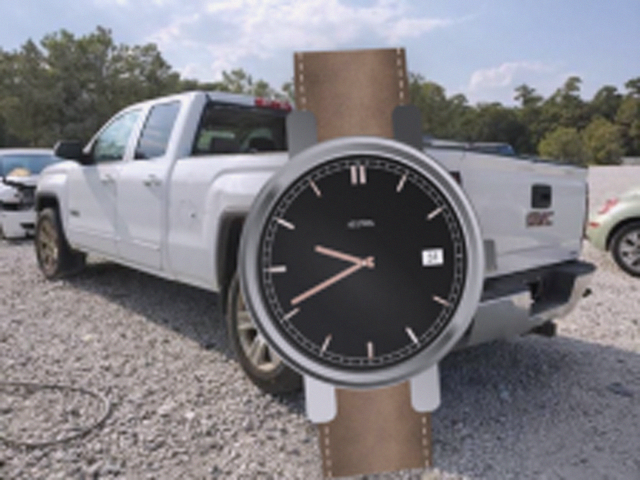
9.41
